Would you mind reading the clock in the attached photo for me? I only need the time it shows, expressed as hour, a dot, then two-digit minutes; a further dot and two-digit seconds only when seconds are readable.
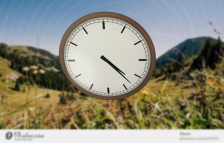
4.23
